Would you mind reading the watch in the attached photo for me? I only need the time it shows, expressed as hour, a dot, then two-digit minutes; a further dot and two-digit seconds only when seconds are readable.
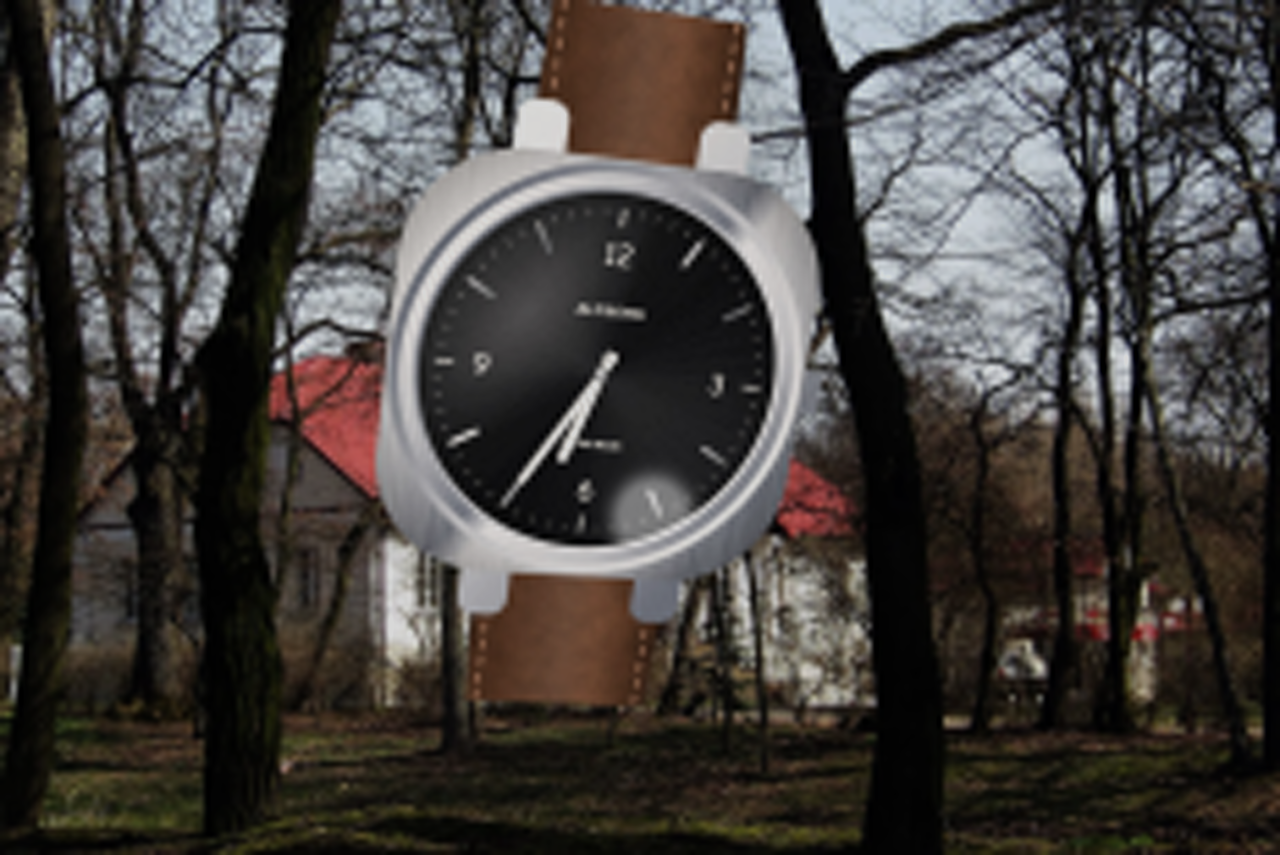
6.35
